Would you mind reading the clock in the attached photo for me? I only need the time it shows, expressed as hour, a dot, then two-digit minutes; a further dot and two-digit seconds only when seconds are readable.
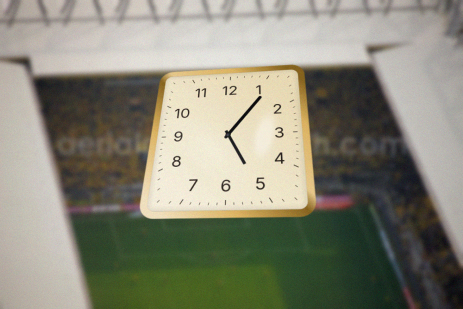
5.06
